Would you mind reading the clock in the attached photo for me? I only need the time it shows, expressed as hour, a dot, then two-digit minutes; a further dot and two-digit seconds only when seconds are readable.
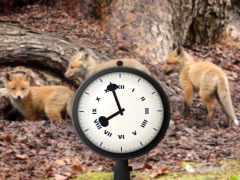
7.57
